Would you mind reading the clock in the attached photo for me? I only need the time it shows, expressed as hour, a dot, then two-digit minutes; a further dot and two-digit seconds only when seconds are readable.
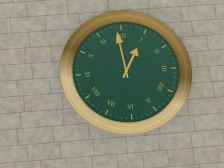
12.59
